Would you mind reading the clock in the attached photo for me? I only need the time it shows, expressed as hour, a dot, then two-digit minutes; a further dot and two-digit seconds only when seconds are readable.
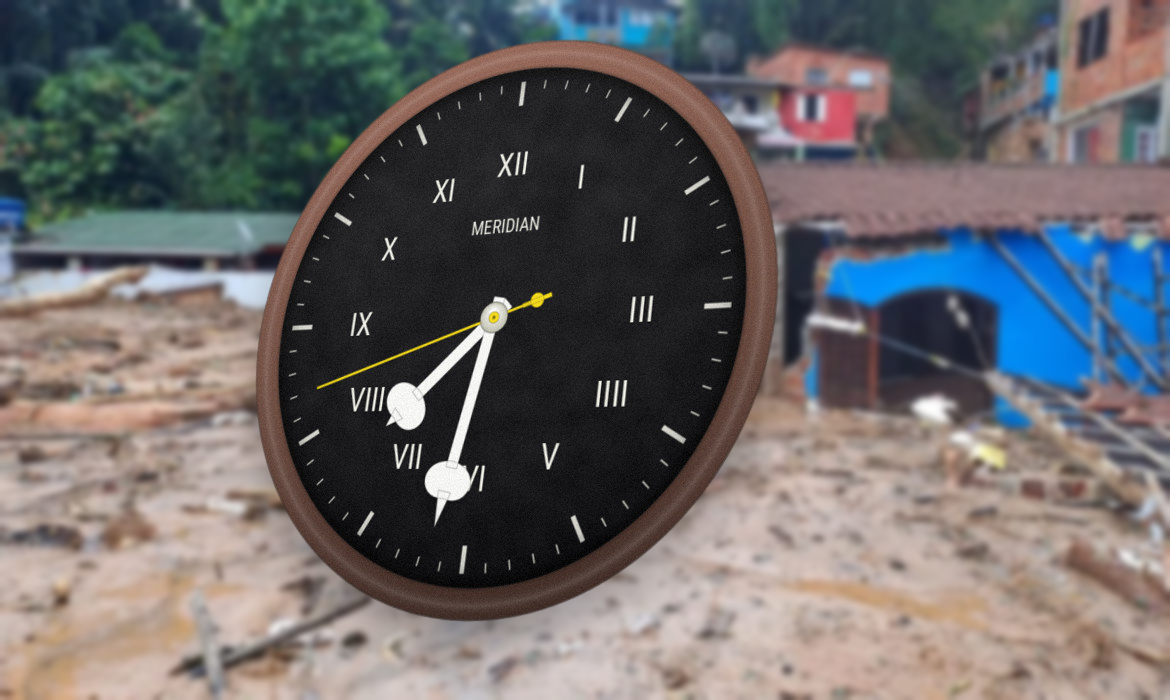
7.31.42
